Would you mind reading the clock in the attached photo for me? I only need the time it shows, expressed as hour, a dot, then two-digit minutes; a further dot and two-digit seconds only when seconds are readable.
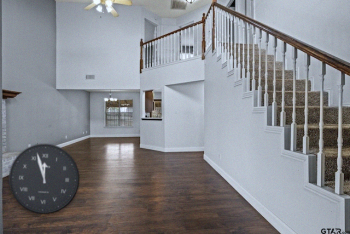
11.57
